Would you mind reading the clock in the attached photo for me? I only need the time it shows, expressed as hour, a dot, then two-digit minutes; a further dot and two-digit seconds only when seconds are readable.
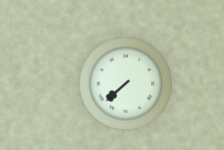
7.38
